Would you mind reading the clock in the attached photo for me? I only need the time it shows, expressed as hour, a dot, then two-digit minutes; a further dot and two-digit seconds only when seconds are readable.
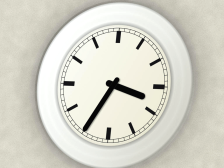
3.35
